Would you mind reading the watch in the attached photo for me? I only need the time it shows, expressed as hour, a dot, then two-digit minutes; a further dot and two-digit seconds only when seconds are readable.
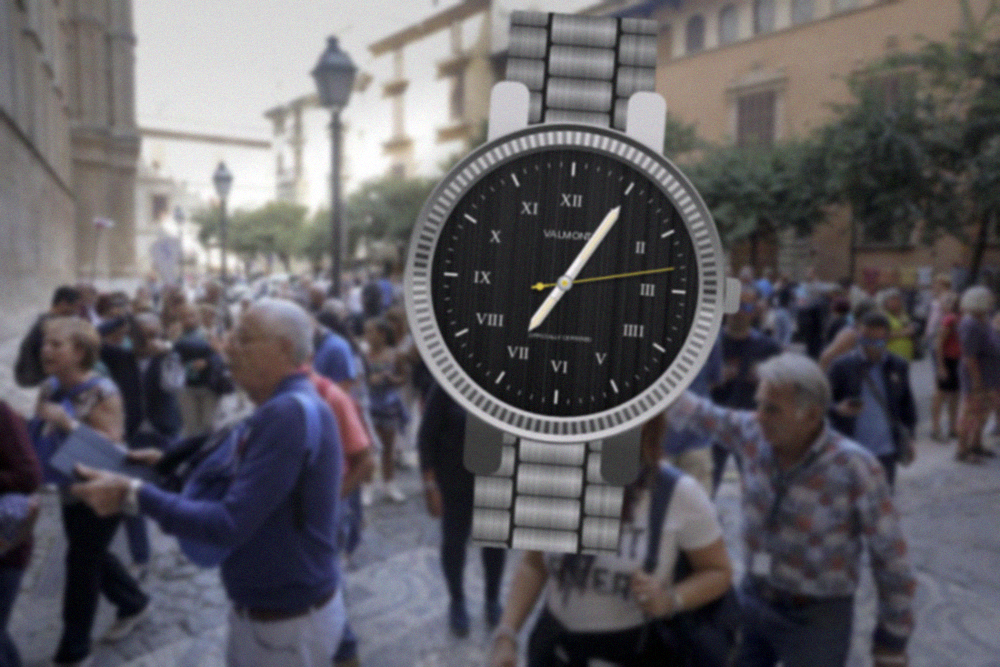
7.05.13
